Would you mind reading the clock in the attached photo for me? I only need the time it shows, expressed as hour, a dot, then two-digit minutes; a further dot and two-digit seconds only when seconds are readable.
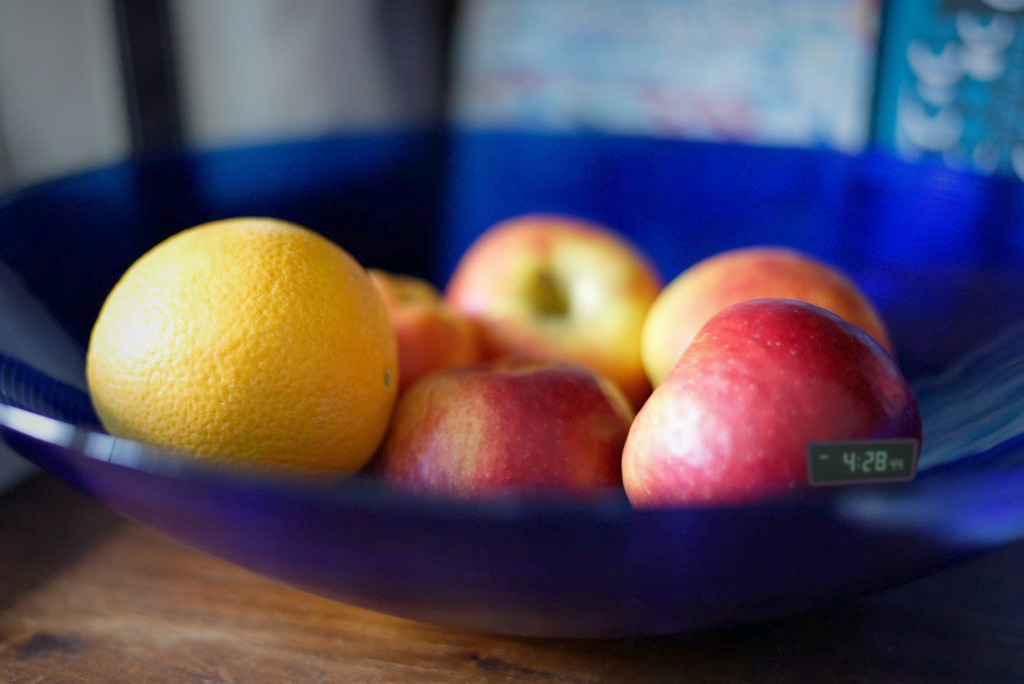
4.28
